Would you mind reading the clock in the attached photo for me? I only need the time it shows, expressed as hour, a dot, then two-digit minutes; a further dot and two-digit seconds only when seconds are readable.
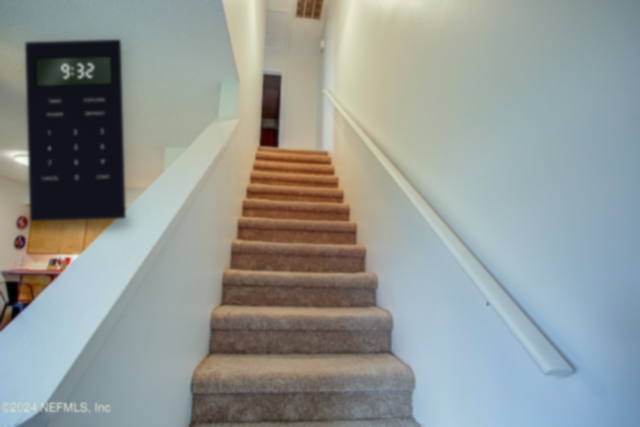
9.32
